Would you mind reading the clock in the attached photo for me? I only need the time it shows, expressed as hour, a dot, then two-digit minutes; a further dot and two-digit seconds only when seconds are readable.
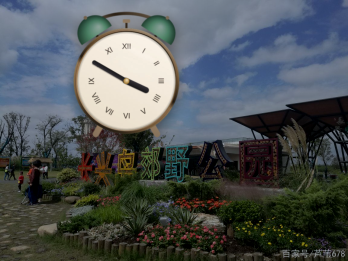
3.50
